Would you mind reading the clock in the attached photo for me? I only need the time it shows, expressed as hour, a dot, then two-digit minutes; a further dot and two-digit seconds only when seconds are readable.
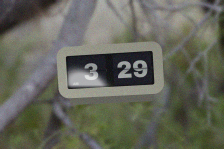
3.29
